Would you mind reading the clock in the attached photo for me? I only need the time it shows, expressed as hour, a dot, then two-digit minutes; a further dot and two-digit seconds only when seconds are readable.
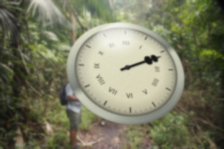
2.11
